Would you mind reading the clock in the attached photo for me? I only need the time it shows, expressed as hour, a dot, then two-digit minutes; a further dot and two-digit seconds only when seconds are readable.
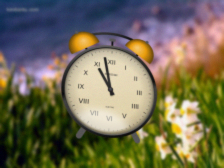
10.58
